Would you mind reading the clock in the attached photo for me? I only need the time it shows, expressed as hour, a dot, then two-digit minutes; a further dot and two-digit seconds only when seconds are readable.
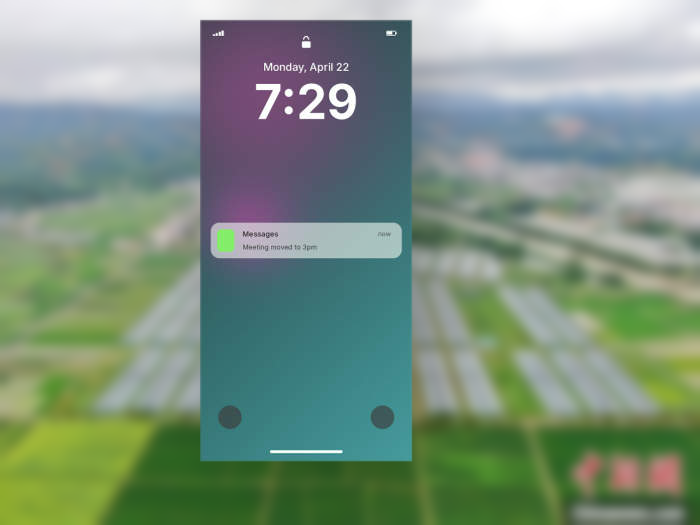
7.29
